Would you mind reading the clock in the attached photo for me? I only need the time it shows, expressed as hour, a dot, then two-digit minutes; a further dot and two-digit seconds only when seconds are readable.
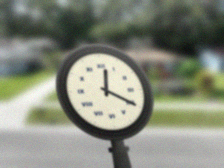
12.20
